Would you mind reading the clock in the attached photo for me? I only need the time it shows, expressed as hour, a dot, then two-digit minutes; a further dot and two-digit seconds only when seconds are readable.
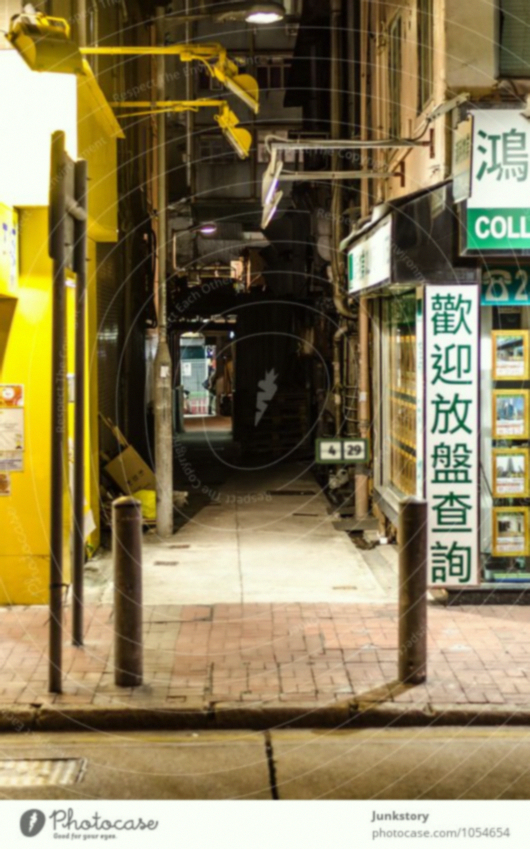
4.29
